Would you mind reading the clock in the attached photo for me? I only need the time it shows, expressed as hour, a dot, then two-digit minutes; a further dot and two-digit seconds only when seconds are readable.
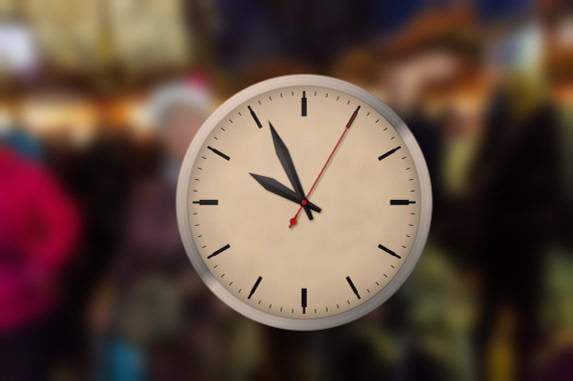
9.56.05
